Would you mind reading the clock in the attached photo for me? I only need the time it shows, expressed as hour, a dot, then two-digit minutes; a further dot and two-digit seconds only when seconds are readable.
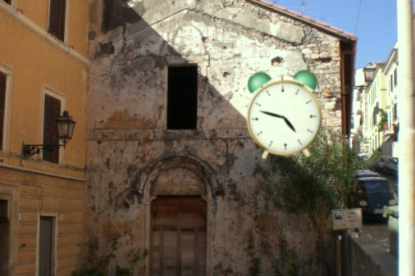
4.48
